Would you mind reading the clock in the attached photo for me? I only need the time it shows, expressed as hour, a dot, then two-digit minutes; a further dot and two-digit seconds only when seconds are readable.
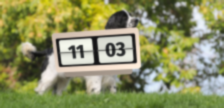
11.03
